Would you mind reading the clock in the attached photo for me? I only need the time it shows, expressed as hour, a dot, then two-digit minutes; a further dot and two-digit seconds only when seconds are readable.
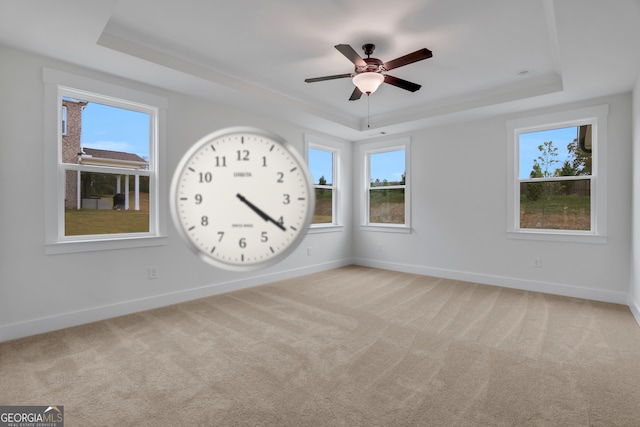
4.21
